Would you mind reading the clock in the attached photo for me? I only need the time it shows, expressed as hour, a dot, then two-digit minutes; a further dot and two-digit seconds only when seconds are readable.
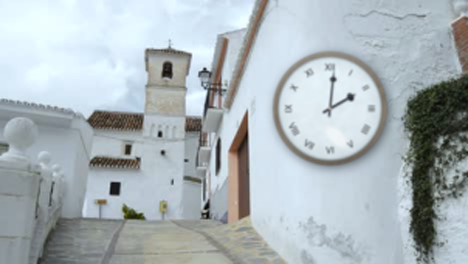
2.01
